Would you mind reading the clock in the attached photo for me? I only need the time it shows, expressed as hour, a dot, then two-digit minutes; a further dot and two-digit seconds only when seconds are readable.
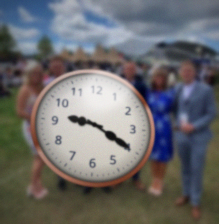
9.20
